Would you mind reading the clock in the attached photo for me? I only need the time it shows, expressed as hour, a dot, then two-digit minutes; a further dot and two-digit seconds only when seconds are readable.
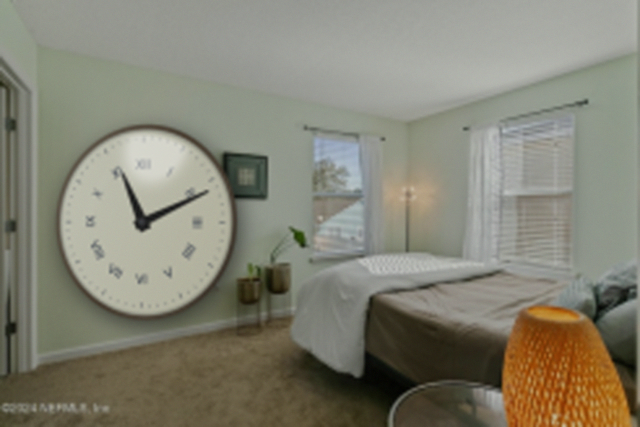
11.11
